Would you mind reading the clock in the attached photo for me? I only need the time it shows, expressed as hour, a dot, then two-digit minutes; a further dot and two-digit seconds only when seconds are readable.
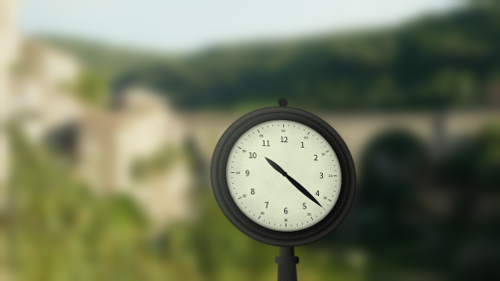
10.22
